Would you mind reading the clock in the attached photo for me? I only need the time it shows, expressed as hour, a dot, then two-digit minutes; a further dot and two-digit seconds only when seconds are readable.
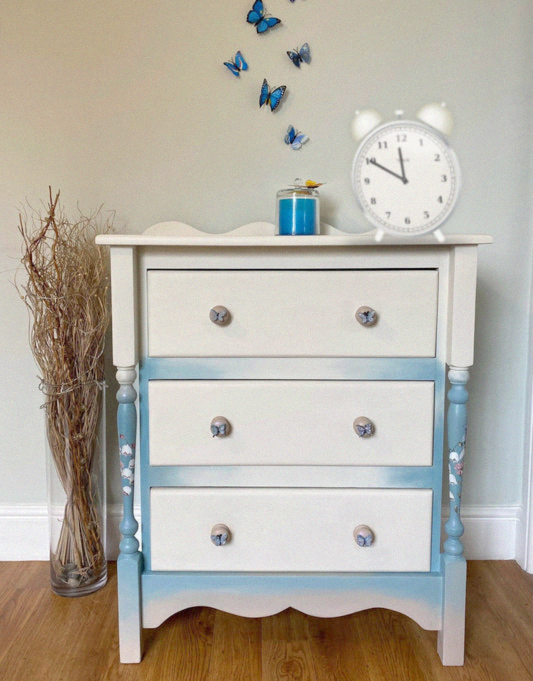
11.50
